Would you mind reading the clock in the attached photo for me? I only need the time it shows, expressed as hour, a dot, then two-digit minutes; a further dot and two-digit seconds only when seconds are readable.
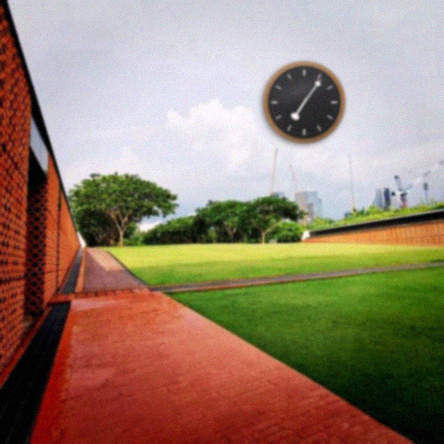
7.06
